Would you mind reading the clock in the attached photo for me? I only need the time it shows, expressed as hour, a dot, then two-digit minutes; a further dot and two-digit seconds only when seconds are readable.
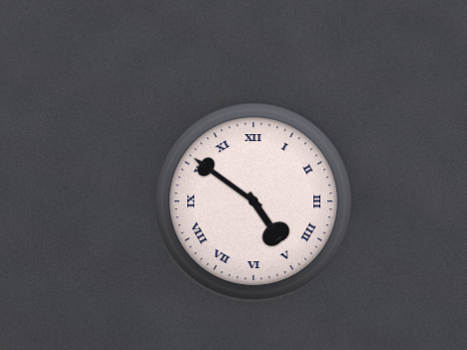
4.51
